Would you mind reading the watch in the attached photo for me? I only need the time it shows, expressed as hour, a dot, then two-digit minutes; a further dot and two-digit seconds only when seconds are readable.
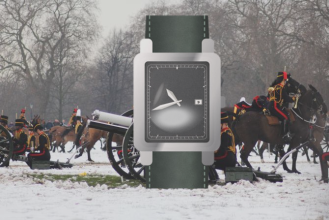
10.42
